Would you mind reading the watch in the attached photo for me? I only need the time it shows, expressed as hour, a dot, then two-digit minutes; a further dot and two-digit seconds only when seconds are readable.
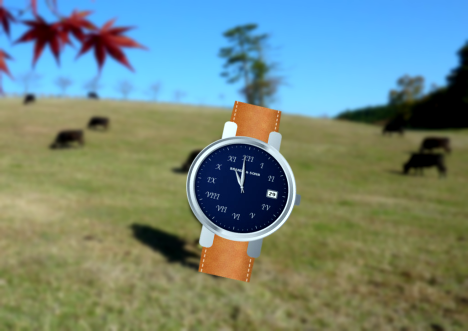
10.59
